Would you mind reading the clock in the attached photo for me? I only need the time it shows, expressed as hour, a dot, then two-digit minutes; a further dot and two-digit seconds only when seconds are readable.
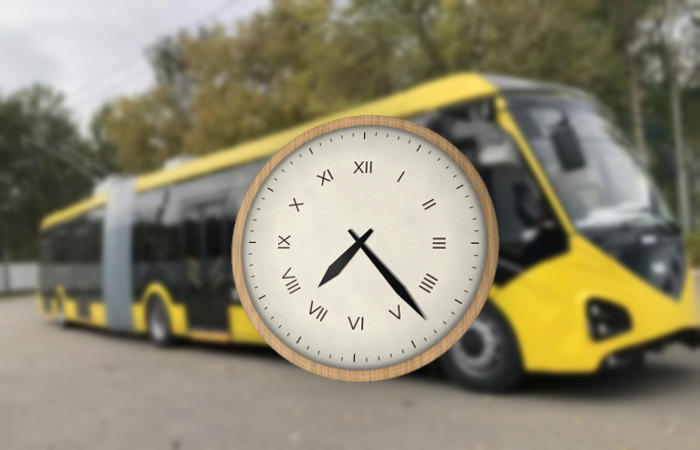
7.23
